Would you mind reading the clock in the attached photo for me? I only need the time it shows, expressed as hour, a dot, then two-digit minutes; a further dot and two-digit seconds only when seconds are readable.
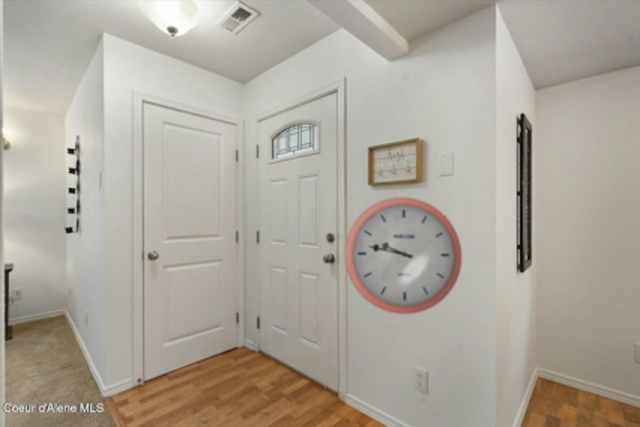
9.47
